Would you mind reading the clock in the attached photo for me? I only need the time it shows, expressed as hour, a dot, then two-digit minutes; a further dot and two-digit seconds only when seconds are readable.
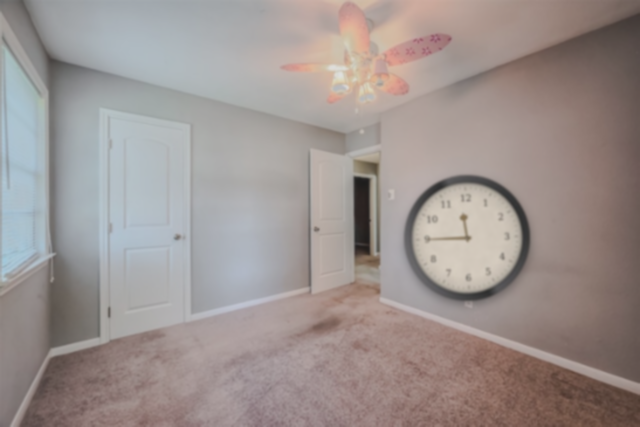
11.45
